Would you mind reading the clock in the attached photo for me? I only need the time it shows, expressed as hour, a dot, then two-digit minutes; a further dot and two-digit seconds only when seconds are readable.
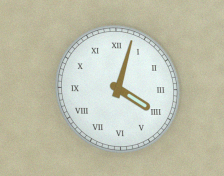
4.03
